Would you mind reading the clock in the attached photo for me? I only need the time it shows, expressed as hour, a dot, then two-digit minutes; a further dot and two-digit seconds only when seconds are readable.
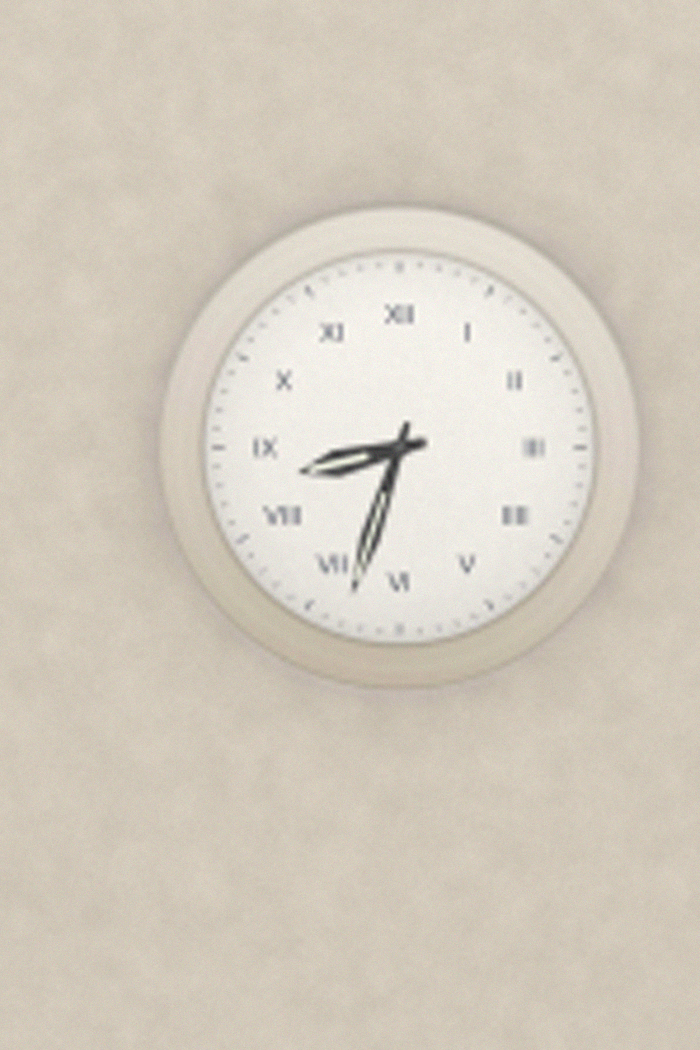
8.33
